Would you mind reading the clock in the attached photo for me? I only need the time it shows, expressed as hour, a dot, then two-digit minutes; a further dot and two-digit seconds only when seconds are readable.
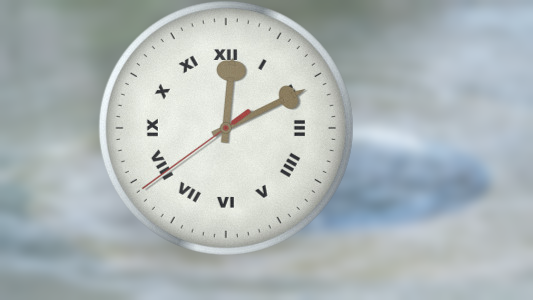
12.10.39
